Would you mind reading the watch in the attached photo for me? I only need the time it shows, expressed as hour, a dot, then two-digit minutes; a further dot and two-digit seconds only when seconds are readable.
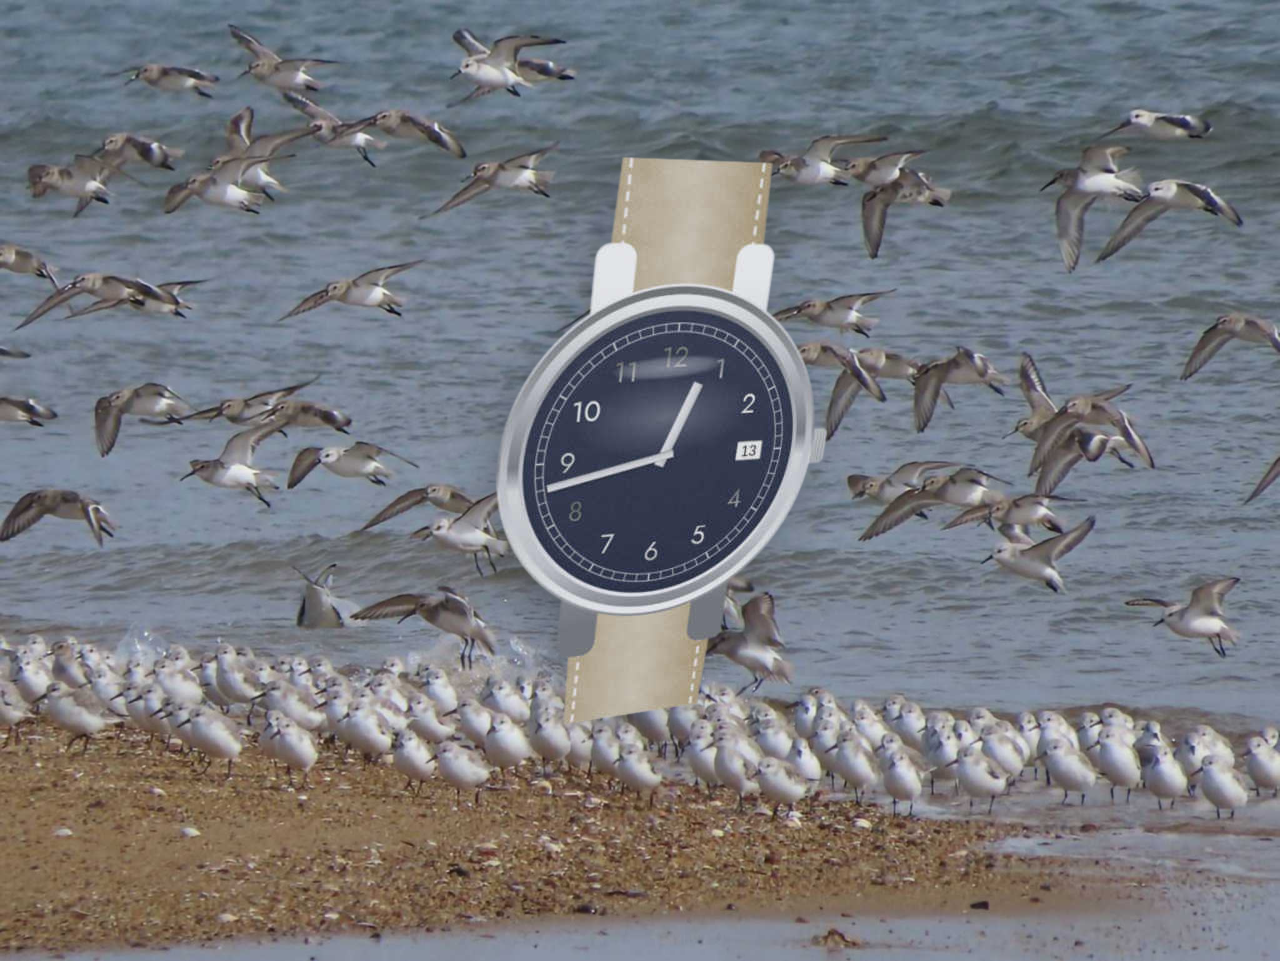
12.43
